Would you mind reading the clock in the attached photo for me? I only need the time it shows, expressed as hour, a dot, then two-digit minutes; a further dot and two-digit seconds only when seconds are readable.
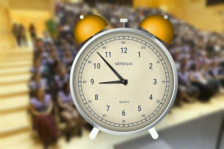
8.53
